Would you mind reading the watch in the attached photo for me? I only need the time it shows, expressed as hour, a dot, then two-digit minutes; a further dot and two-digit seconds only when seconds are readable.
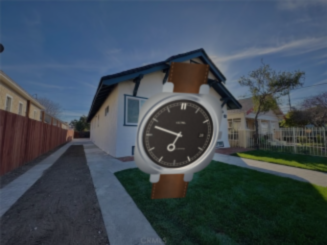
6.48
